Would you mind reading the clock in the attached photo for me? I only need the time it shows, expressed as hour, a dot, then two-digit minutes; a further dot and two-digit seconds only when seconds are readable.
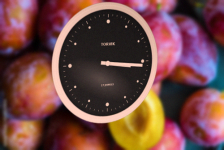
3.16
